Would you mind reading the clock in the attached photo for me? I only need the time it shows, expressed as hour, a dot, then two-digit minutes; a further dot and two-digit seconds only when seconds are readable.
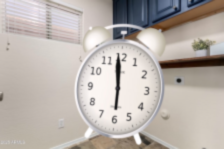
5.59
